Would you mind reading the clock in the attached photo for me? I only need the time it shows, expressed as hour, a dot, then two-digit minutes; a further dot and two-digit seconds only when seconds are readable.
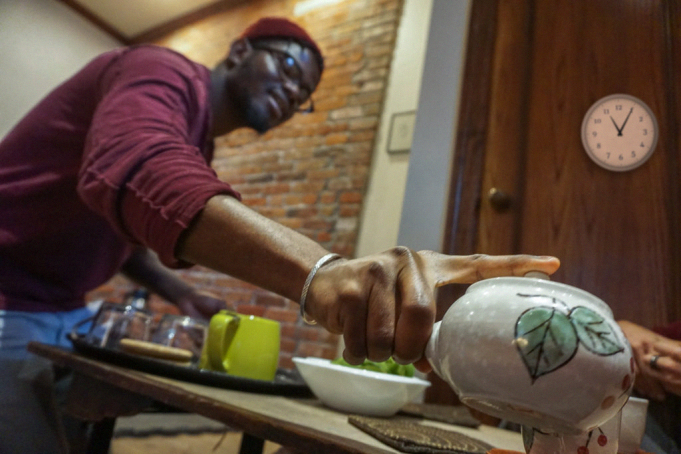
11.05
